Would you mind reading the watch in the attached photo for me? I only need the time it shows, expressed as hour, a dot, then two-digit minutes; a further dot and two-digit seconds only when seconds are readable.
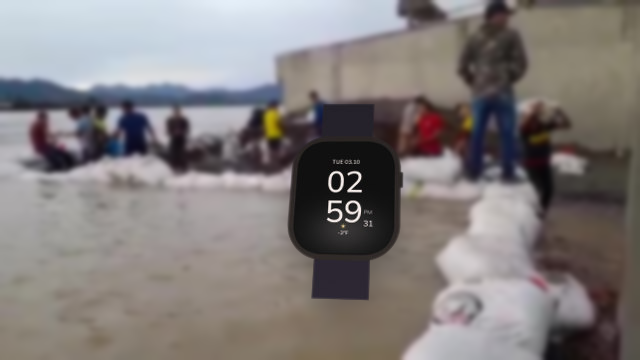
2.59.31
